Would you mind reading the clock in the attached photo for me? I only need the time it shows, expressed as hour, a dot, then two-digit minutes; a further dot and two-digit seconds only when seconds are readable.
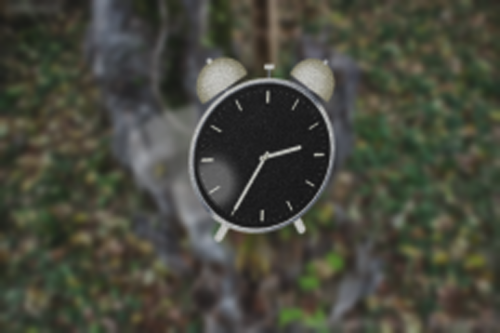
2.35
